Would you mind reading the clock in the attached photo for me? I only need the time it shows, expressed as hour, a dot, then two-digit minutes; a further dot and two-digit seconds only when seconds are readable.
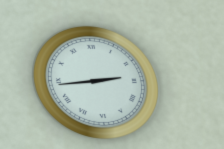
2.44
